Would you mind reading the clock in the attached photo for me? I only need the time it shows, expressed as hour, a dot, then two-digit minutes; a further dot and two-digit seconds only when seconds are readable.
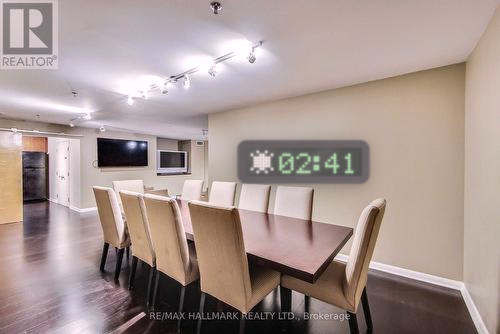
2.41
